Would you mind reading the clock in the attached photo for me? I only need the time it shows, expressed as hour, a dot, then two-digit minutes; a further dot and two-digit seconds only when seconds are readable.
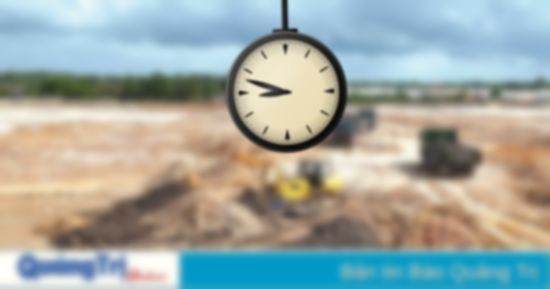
8.48
